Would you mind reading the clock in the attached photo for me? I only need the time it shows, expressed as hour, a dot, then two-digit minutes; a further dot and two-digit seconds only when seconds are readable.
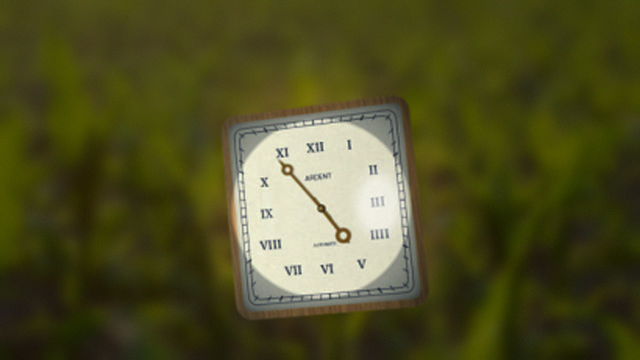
4.54
